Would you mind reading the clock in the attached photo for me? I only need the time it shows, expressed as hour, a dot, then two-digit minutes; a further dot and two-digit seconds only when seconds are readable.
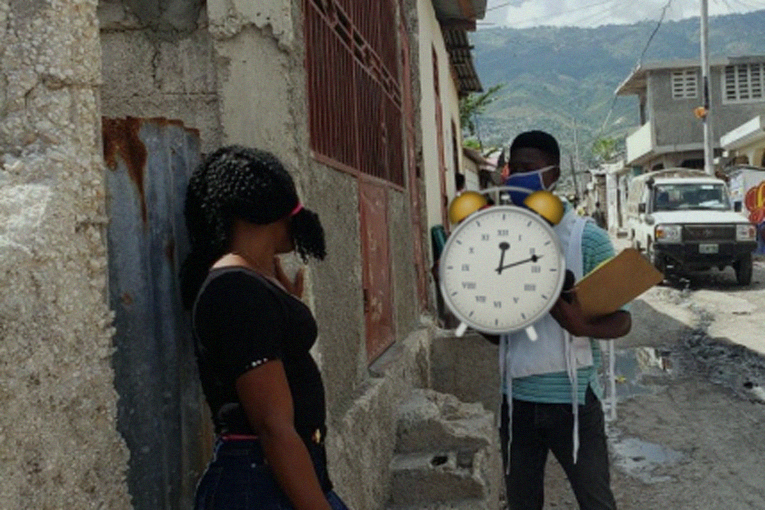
12.12
